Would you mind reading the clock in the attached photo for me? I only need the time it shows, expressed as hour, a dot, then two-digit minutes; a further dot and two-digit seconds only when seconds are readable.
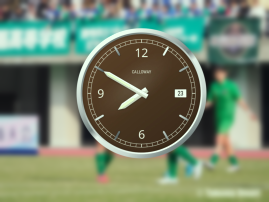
7.50
